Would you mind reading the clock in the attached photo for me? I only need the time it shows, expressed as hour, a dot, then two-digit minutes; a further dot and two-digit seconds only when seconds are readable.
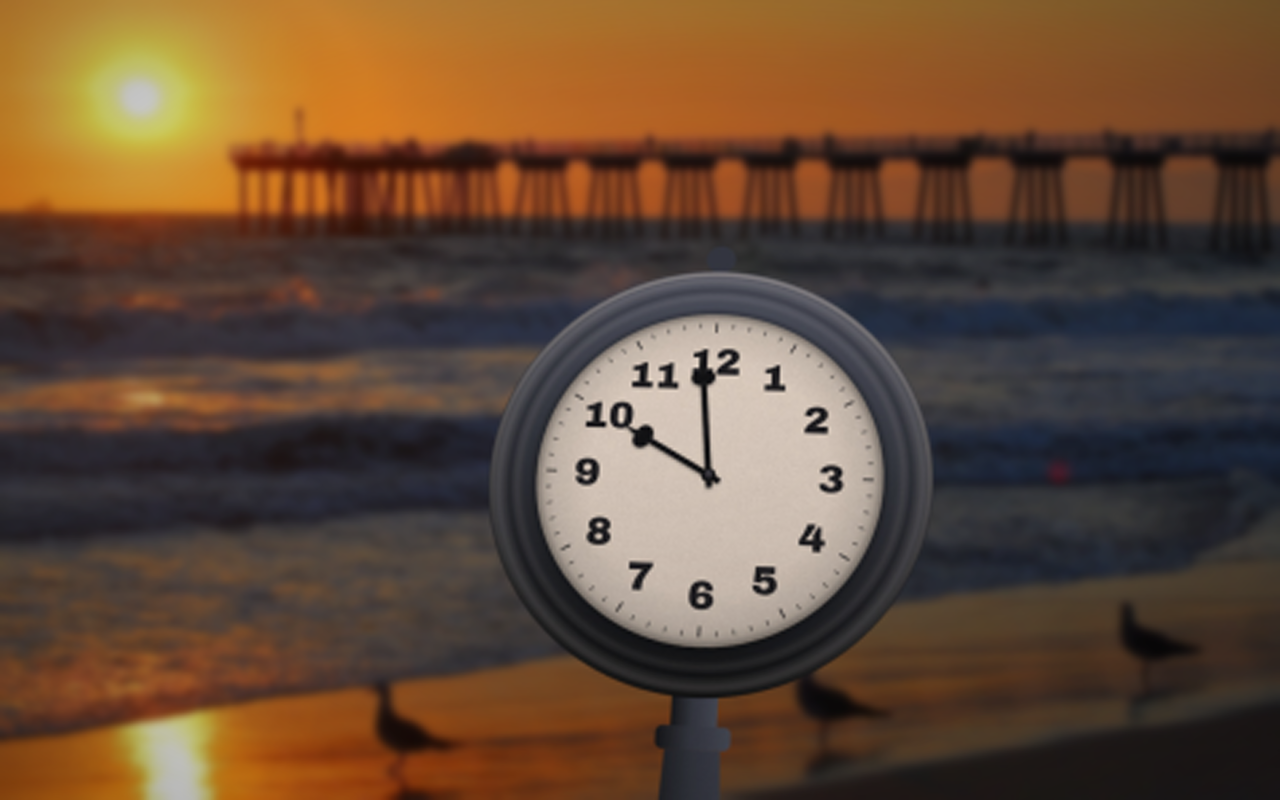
9.59
